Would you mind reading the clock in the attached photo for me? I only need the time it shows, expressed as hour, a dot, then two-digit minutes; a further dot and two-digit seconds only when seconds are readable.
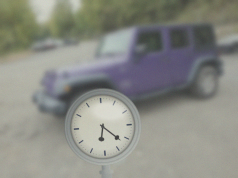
6.22
